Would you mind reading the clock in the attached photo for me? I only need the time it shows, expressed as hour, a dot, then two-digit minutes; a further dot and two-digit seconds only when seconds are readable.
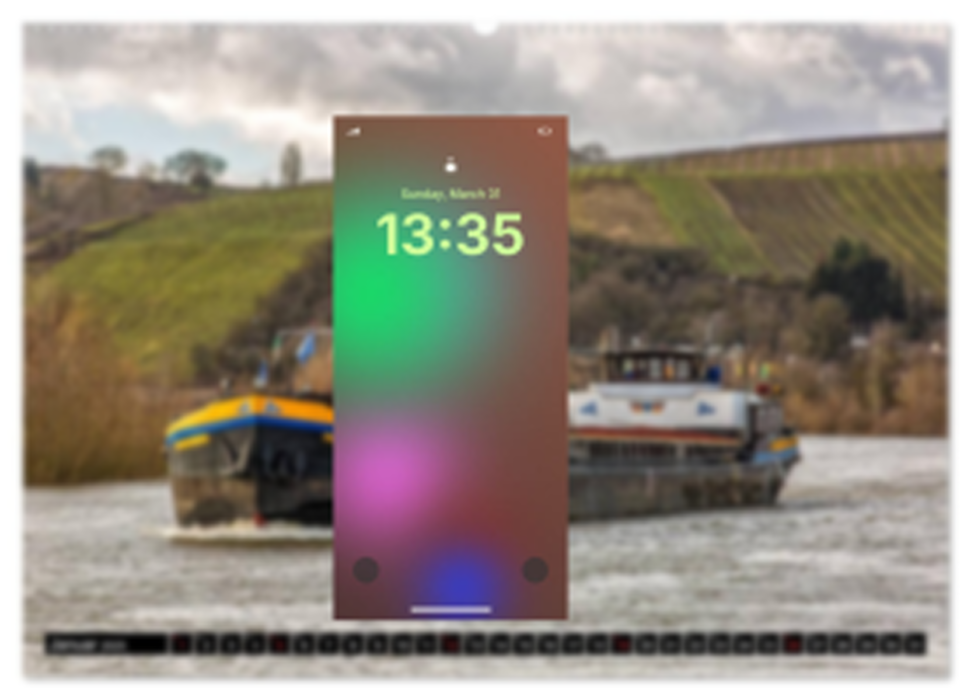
13.35
